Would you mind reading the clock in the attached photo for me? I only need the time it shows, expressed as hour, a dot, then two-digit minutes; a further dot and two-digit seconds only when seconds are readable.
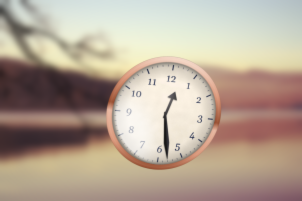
12.28
